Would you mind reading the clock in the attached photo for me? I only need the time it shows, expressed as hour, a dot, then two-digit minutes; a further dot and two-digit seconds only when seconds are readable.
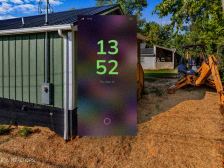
13.52
